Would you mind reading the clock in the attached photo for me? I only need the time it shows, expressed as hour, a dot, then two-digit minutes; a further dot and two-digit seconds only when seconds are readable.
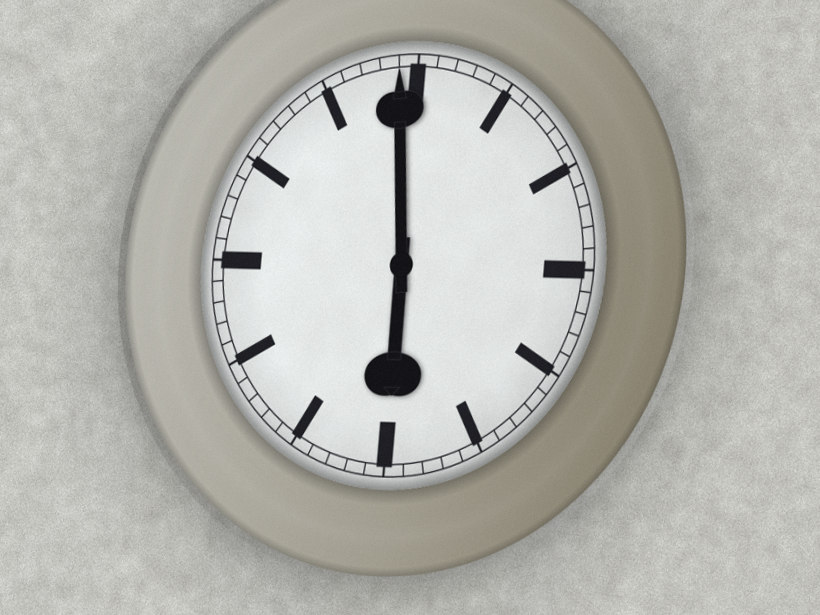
5.59
